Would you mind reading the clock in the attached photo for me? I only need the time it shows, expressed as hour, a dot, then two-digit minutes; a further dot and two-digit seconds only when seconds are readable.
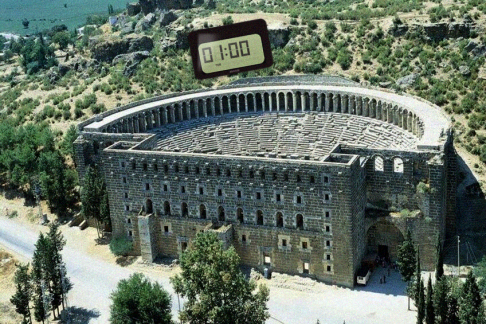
1.00
